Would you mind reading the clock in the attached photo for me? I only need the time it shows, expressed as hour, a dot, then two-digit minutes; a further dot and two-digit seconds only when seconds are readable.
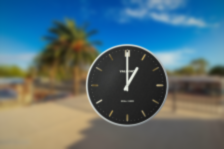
1.00
